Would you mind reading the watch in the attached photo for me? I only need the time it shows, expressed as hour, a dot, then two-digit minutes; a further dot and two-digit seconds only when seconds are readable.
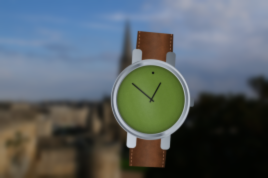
12.51
